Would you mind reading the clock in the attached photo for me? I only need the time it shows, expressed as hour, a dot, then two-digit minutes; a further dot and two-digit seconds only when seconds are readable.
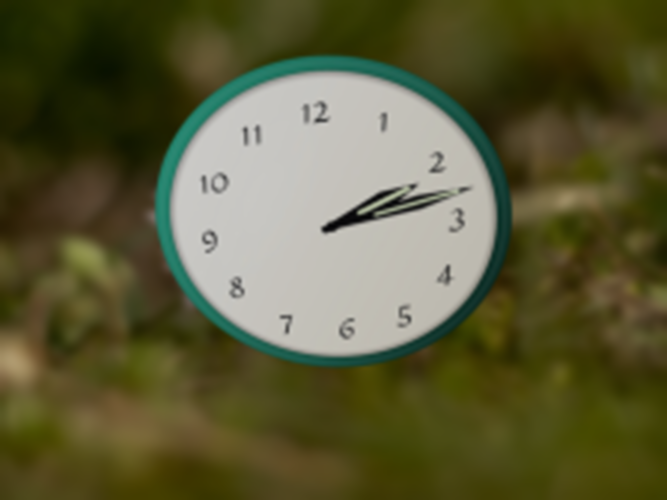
2.13
